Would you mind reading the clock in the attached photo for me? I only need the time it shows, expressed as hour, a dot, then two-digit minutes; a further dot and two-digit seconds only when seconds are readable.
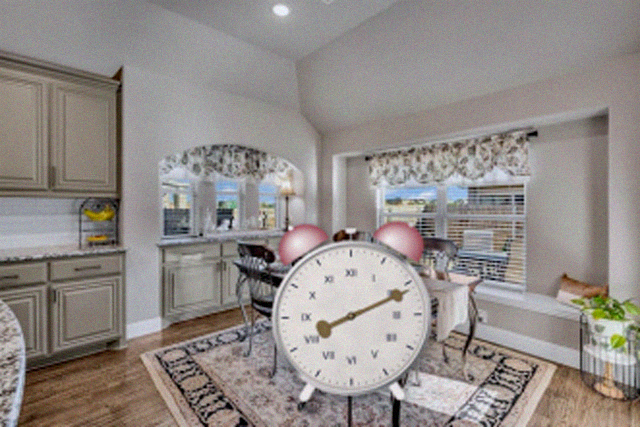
8.11
